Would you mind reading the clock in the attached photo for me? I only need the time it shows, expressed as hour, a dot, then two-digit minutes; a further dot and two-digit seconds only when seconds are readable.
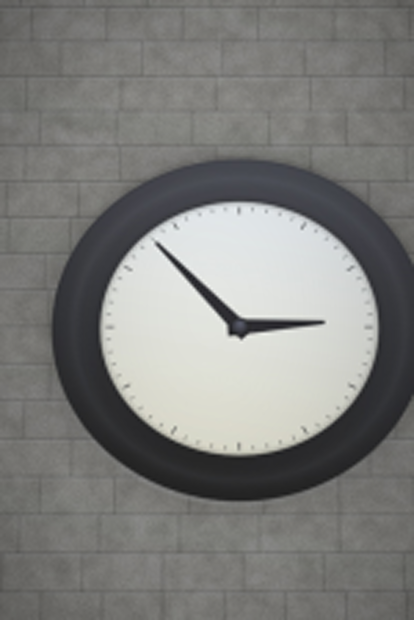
2.53
